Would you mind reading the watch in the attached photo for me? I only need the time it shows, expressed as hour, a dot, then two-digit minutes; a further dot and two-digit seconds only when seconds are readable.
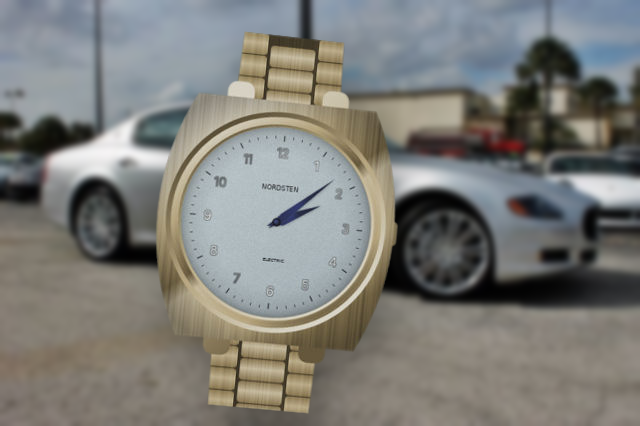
2.08
